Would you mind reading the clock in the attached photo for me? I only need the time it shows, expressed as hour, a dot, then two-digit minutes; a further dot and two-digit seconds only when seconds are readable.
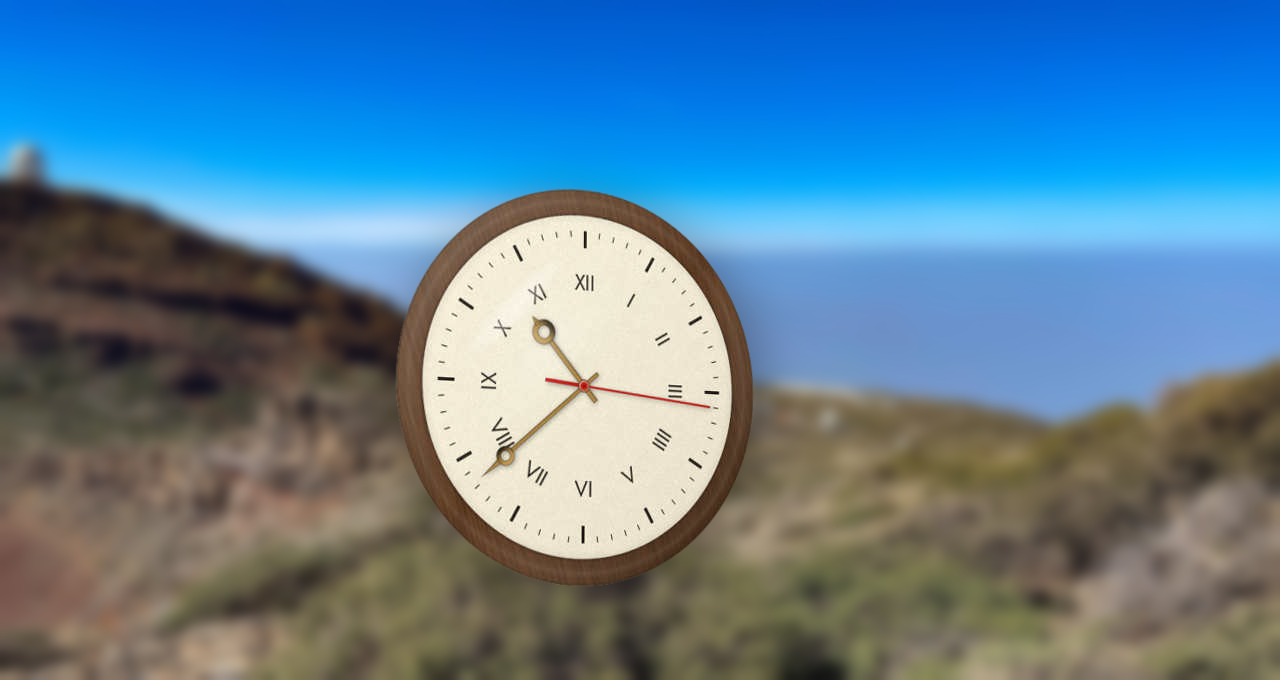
10.38.16
